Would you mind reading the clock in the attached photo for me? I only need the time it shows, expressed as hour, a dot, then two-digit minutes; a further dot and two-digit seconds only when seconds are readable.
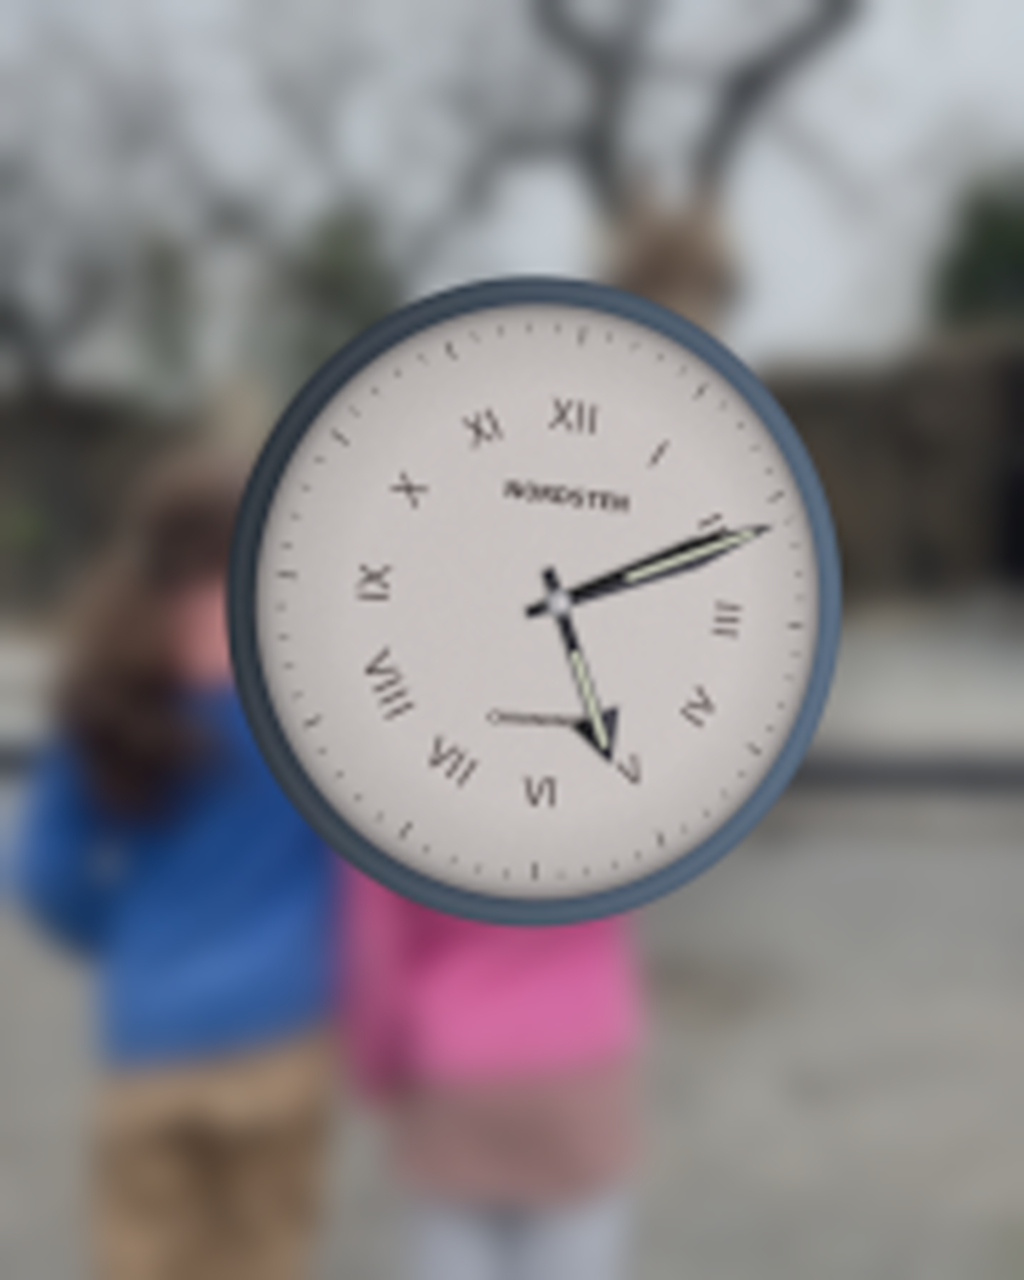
5.11
